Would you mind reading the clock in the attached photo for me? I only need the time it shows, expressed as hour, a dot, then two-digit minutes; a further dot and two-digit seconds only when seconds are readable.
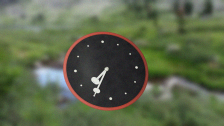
7.35
